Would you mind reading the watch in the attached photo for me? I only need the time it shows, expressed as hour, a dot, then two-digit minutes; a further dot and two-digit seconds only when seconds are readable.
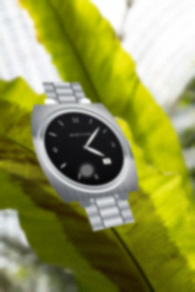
4.08
